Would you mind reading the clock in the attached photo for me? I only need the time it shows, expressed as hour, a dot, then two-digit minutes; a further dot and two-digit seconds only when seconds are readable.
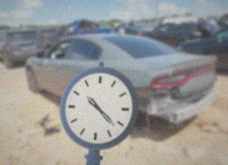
10.22
